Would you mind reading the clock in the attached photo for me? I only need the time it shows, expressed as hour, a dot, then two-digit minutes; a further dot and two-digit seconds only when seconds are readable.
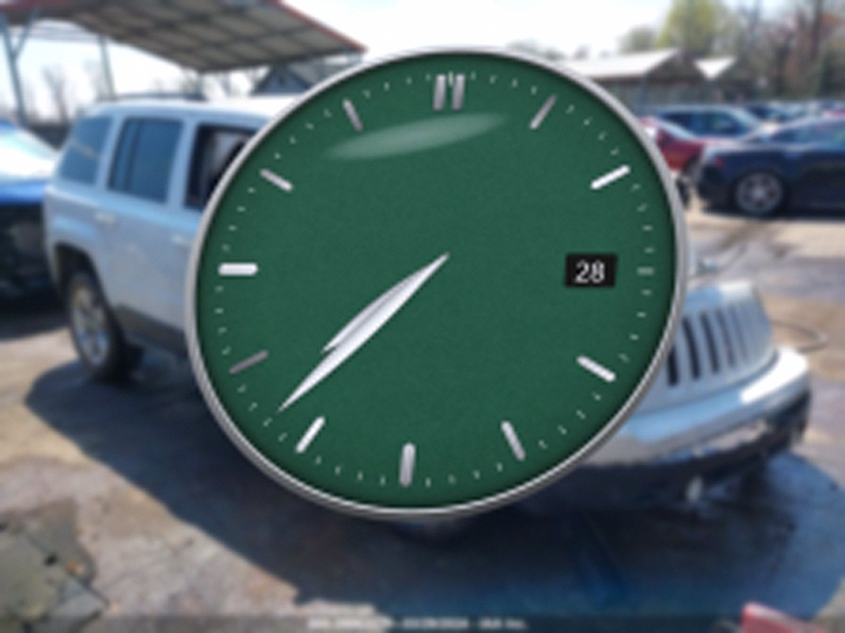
7.37
